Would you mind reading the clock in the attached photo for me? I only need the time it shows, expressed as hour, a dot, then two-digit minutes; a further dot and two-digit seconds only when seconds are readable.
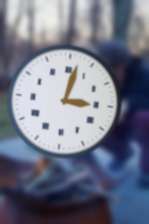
3.02
